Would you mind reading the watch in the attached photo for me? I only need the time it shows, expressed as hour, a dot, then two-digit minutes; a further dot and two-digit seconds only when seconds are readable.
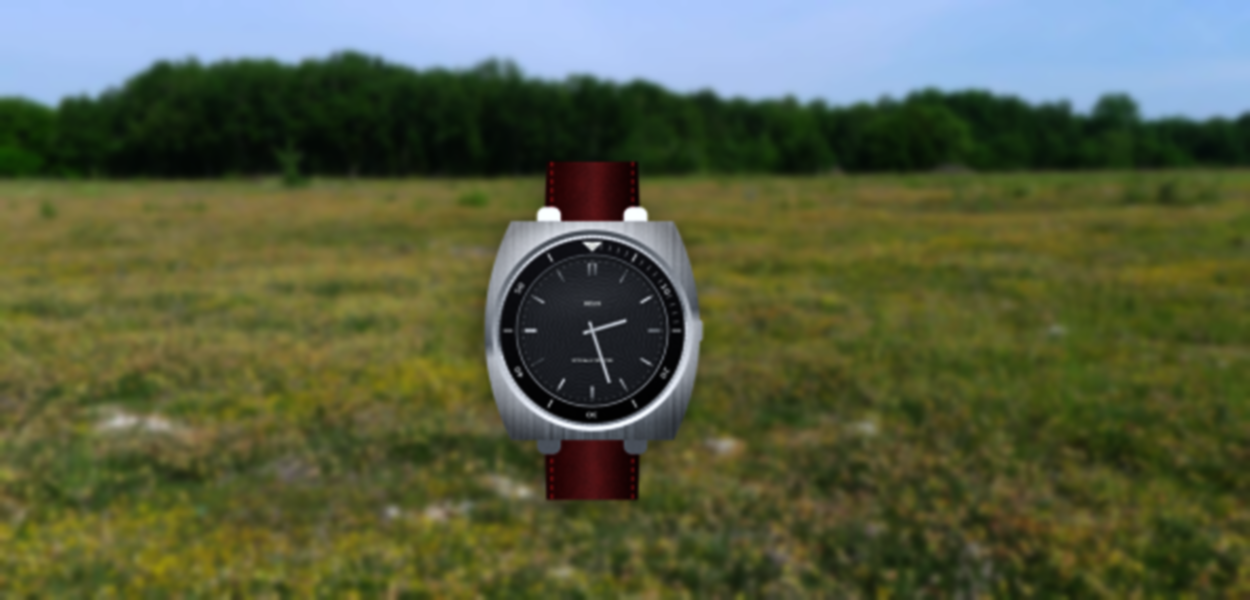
2.27
